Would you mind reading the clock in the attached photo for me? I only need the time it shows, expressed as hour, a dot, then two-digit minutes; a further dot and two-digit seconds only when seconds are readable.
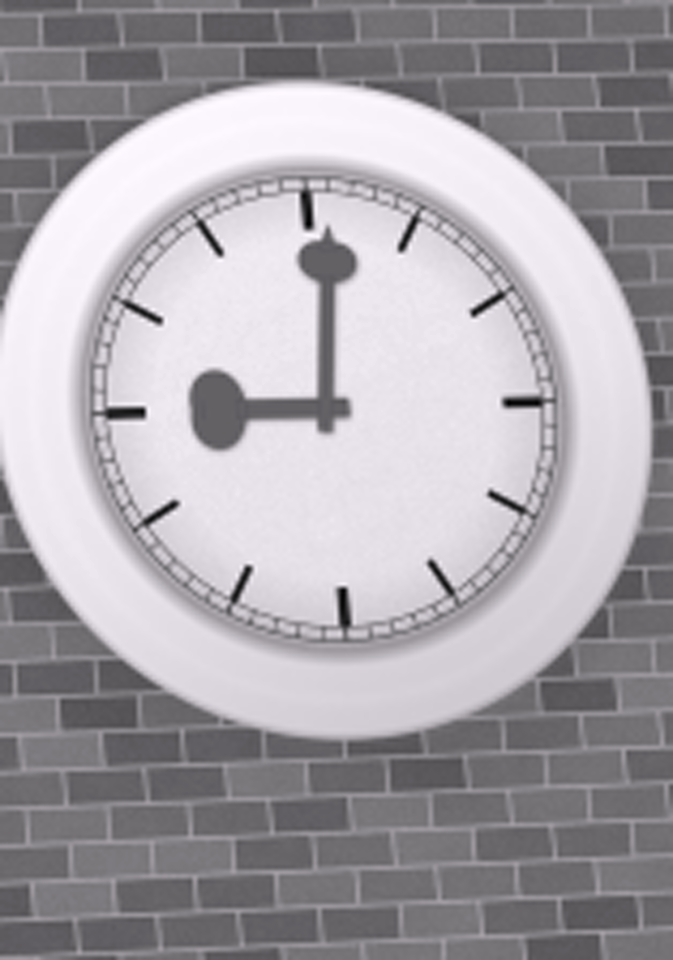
9.01
